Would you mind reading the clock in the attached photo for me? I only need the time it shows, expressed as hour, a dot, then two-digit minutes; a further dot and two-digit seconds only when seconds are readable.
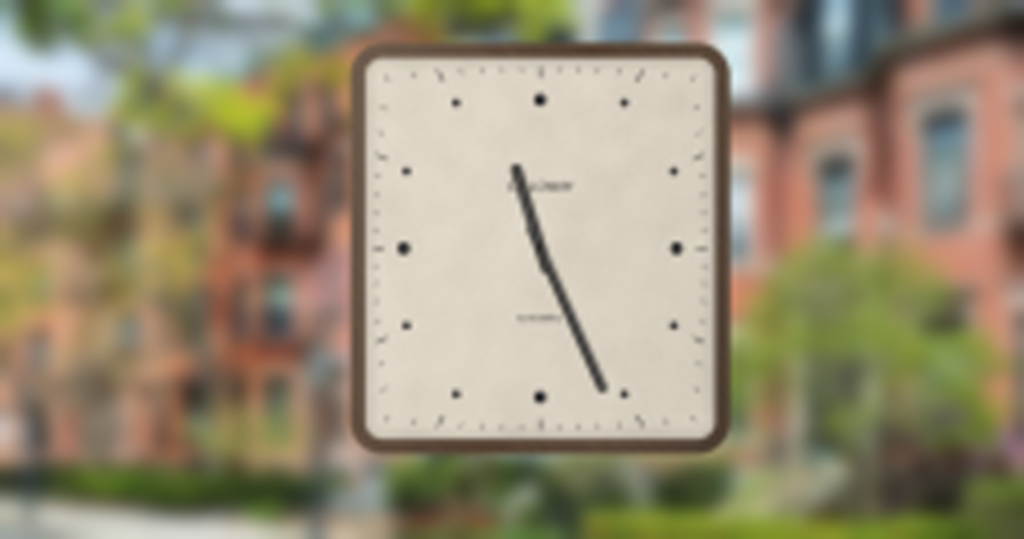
11.26
